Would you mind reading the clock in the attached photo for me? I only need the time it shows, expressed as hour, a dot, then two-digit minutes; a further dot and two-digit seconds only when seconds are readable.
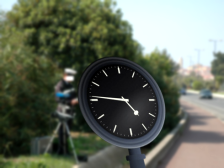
4.46
